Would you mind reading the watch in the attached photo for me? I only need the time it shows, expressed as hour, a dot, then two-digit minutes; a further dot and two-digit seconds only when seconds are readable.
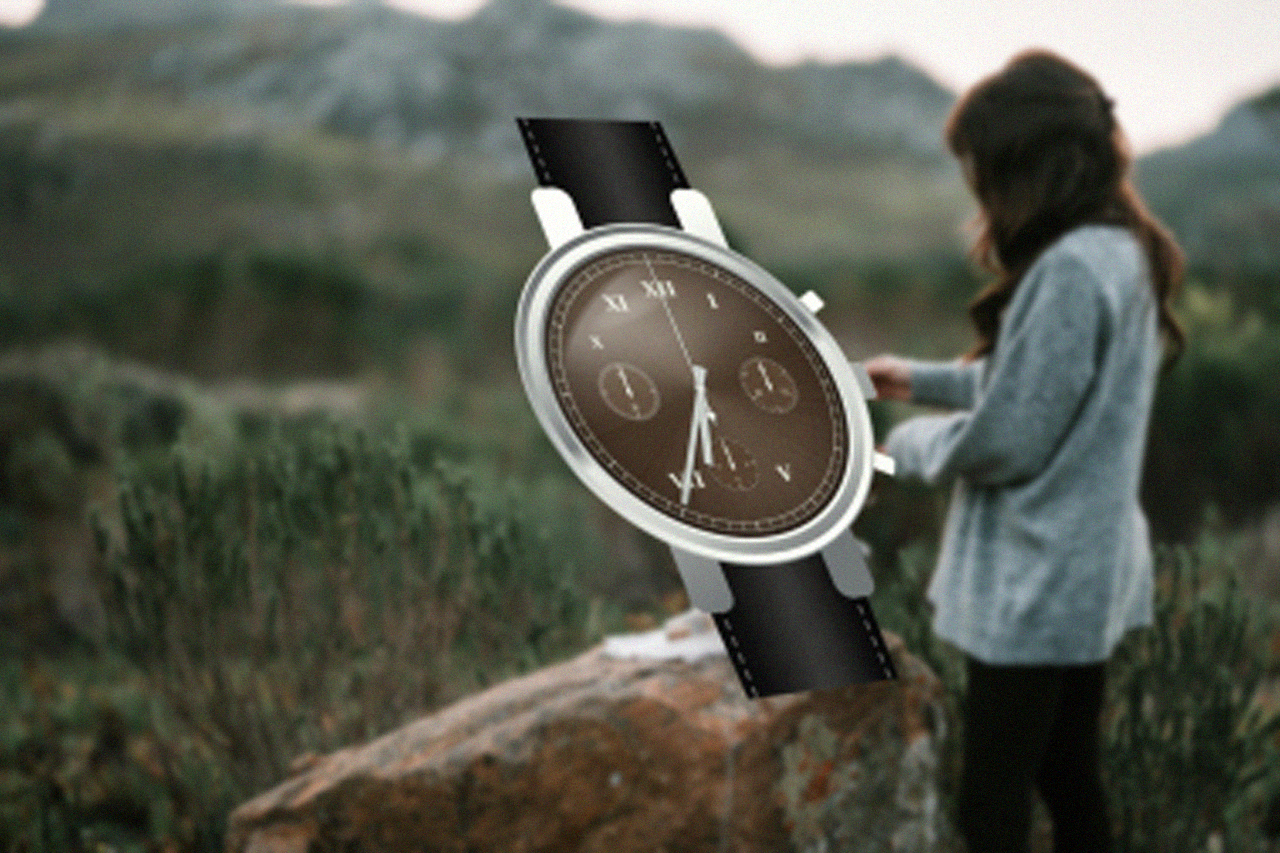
6.35
